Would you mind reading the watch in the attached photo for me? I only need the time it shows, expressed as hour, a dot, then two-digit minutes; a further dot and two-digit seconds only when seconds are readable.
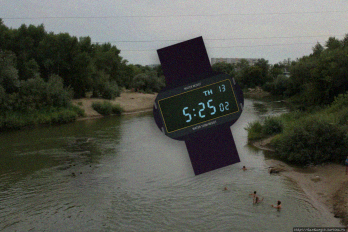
5.25.02
